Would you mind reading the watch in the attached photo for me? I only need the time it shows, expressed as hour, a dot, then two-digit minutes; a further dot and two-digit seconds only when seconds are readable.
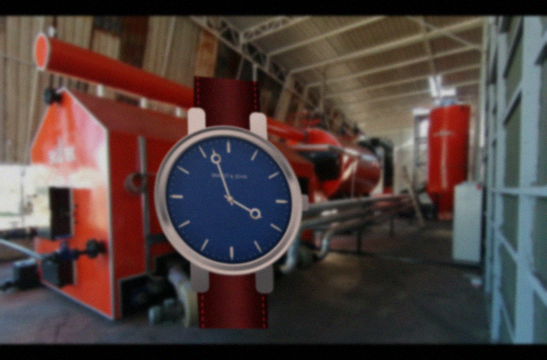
3.57
